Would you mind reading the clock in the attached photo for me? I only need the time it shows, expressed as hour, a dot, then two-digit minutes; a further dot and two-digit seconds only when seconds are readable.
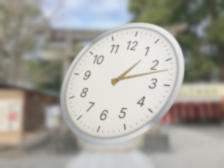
1.12
